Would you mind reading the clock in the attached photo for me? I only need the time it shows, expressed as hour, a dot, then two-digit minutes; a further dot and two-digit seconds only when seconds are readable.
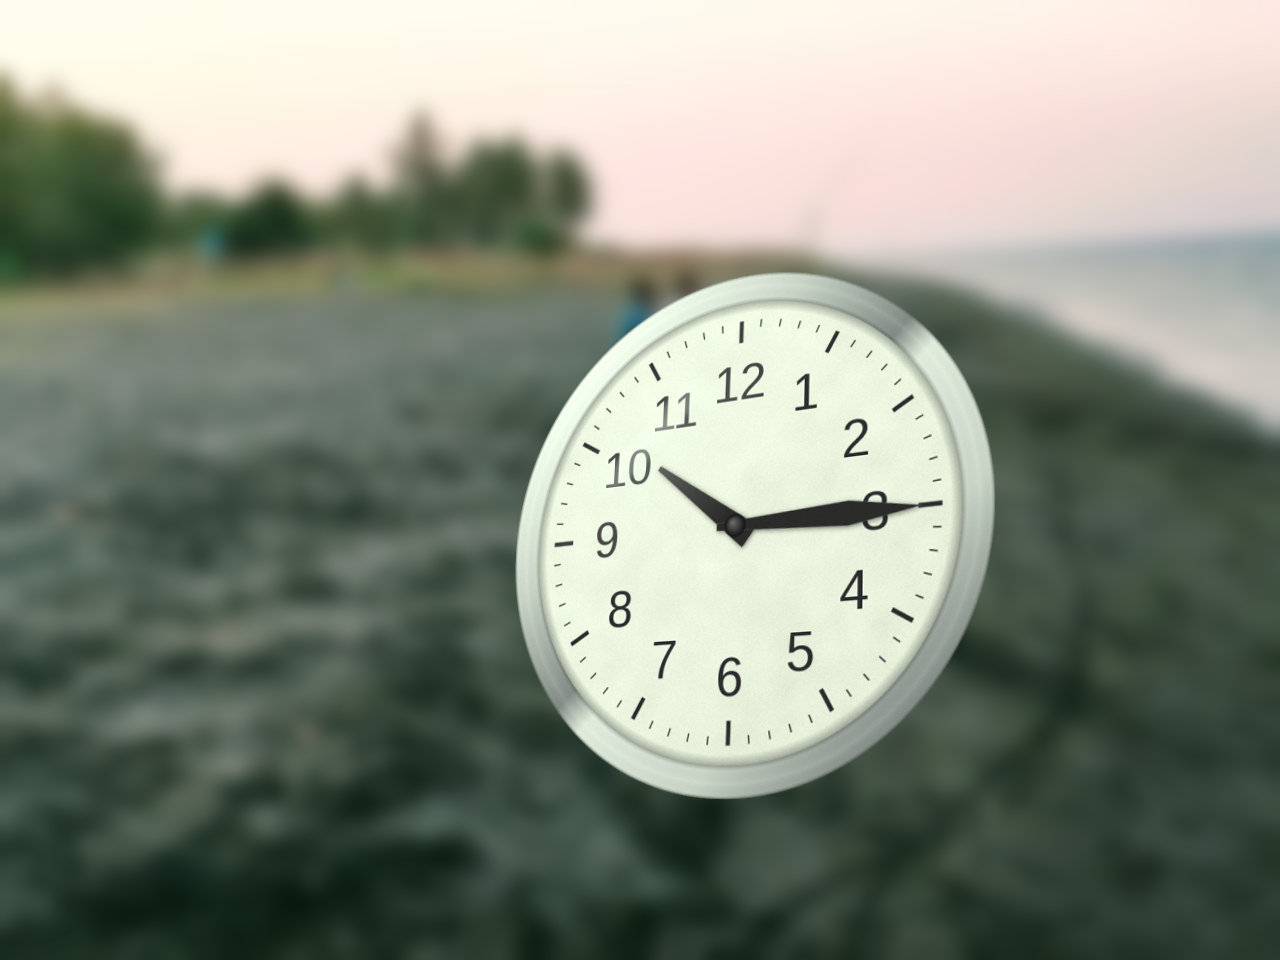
10.15
